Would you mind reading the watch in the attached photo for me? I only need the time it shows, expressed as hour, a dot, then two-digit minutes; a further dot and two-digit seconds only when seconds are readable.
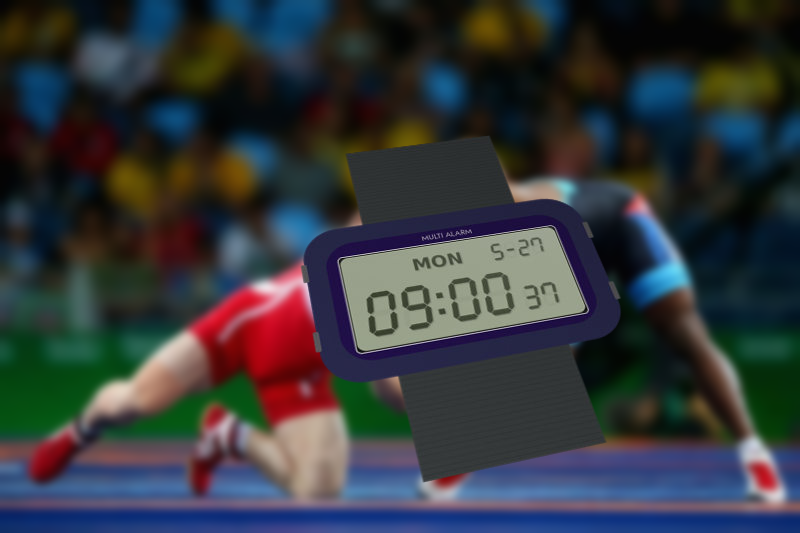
9.00.37
